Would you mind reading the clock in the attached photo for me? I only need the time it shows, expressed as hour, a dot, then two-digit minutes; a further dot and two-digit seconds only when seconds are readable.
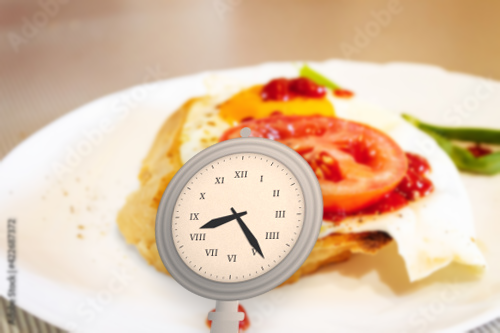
8.24
